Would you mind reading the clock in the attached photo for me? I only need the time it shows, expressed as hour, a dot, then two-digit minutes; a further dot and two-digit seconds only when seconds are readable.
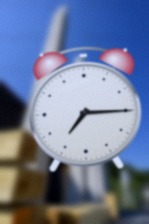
7.15
